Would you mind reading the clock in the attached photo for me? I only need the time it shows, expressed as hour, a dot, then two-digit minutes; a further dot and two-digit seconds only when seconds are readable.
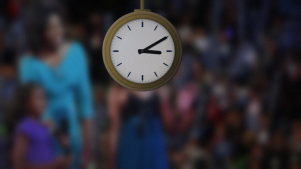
3.10
